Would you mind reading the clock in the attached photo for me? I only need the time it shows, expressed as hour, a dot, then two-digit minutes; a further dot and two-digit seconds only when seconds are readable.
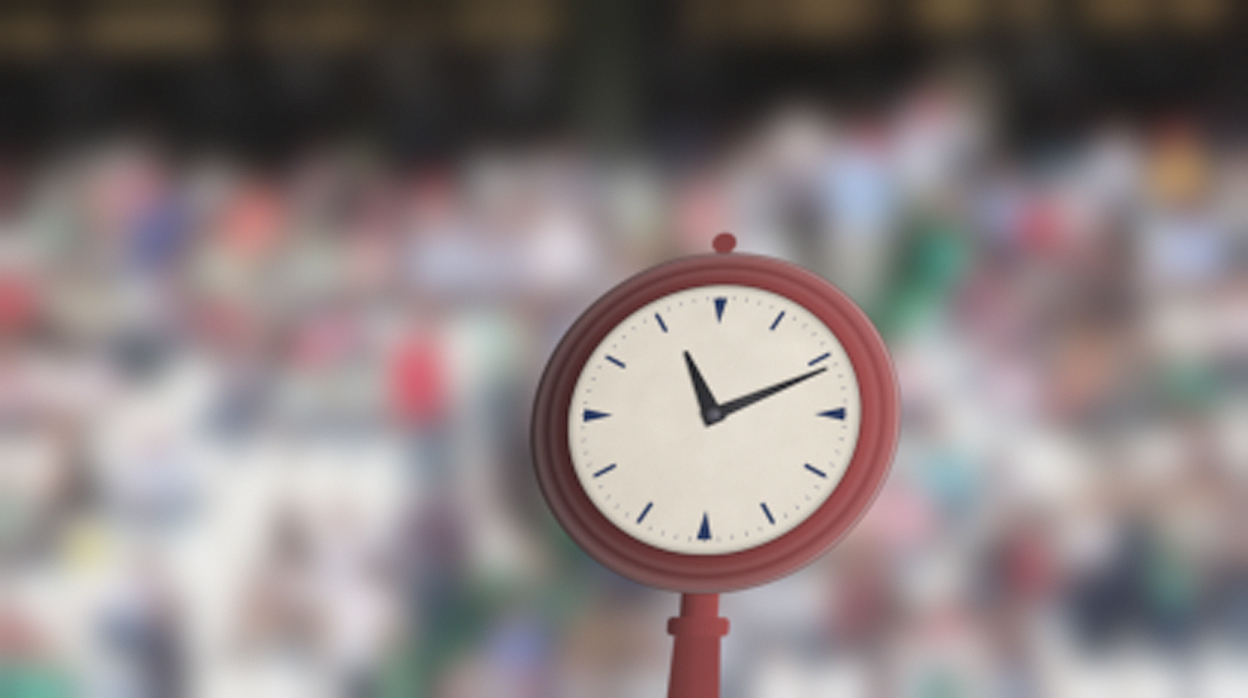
11.11
